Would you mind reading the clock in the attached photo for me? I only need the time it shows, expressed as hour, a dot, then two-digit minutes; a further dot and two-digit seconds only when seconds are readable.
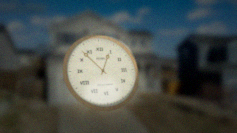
12.53
